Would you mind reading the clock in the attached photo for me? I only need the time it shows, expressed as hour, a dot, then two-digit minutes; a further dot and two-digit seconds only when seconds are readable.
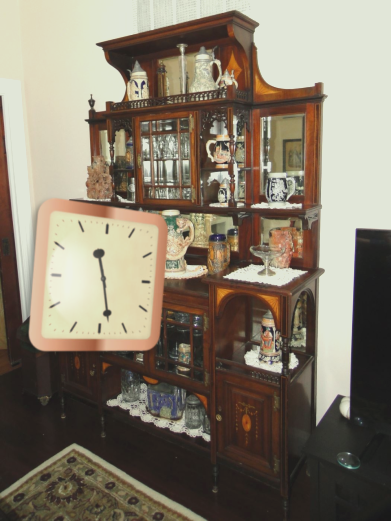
11.28
